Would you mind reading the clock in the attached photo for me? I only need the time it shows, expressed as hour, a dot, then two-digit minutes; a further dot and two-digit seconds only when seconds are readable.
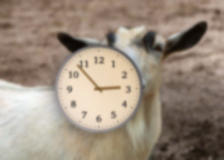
2.53
